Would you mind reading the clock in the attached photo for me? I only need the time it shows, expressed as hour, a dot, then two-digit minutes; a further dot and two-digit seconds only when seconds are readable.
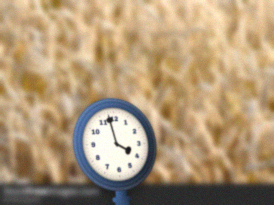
3.58
